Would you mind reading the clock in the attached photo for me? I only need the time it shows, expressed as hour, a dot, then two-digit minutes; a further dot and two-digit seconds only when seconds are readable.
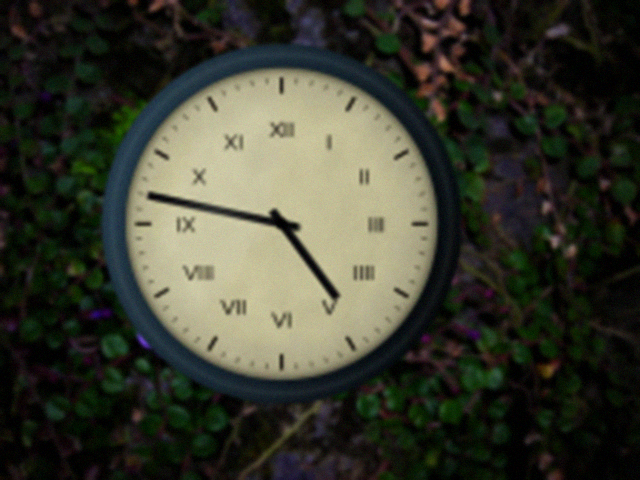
4.47
